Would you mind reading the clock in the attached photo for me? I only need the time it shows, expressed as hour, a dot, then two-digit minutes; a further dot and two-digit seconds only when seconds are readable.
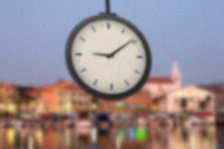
9.09
